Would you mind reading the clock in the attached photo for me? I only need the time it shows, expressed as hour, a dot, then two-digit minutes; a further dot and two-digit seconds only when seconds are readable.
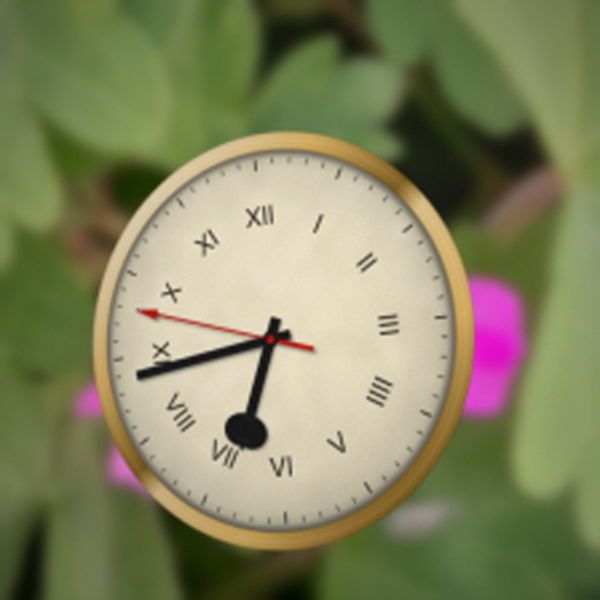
6.43.48
